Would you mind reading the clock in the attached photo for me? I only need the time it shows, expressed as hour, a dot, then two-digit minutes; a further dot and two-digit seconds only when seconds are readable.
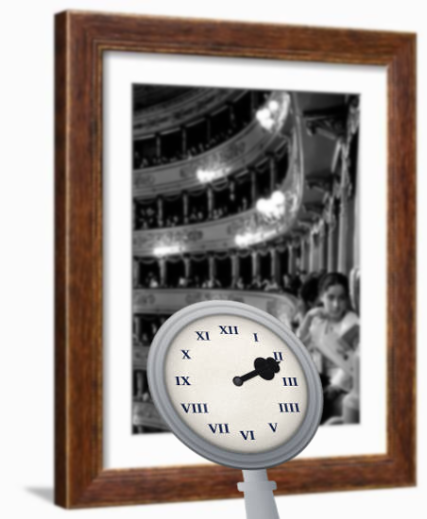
2.11
